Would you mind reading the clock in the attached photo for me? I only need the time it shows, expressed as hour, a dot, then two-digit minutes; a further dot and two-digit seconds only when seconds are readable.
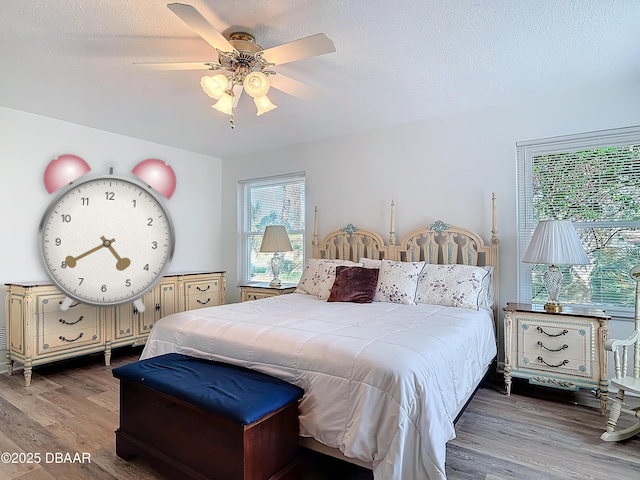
4.40
